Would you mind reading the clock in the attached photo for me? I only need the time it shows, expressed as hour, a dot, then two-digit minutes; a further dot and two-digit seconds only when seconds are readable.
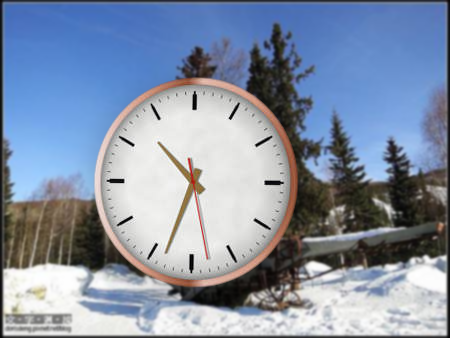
10.33.28
